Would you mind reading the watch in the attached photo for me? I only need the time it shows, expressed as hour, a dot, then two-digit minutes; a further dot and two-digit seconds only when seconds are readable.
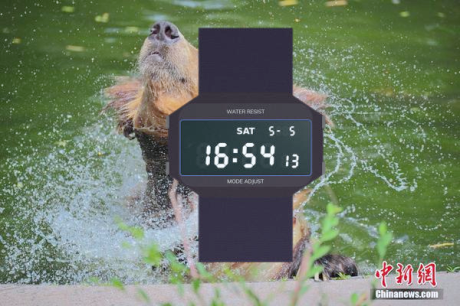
16.54.13
